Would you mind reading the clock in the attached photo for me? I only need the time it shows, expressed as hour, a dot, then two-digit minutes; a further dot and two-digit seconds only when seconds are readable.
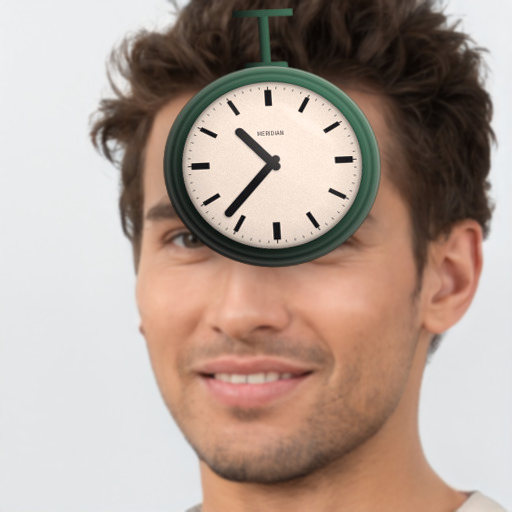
10.37
